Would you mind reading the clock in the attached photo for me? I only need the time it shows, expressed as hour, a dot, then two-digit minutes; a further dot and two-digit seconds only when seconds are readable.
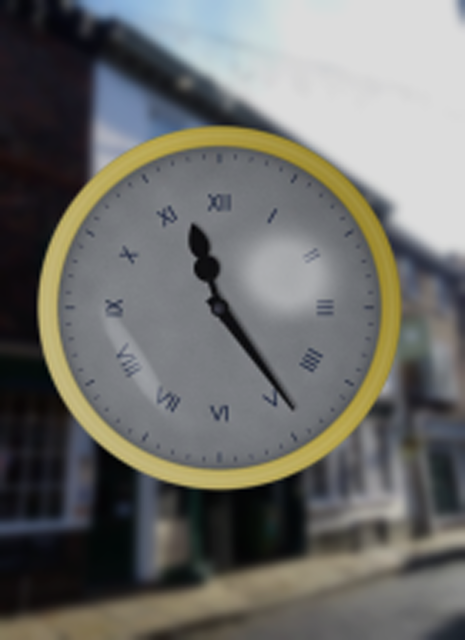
11.24
